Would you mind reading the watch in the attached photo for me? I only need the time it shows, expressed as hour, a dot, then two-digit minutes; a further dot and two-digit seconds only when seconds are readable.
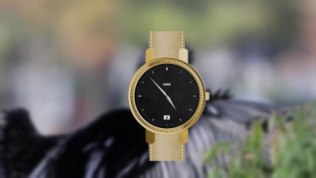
4.53
